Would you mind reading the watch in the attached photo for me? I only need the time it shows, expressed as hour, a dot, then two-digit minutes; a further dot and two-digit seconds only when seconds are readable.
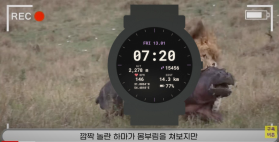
7.20
